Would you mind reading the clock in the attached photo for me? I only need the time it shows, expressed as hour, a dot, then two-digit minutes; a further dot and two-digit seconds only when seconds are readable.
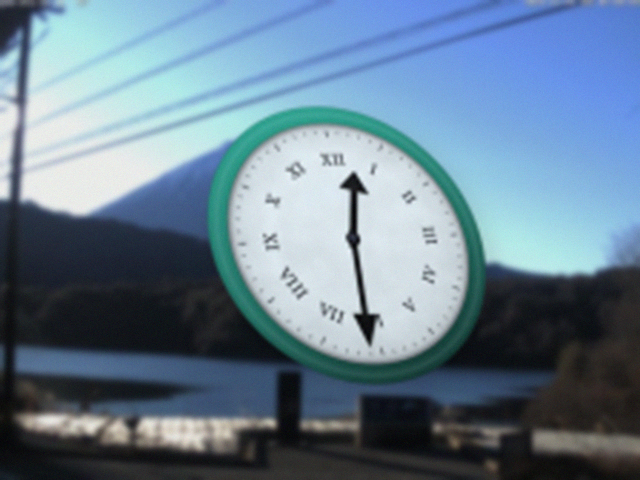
12.31
